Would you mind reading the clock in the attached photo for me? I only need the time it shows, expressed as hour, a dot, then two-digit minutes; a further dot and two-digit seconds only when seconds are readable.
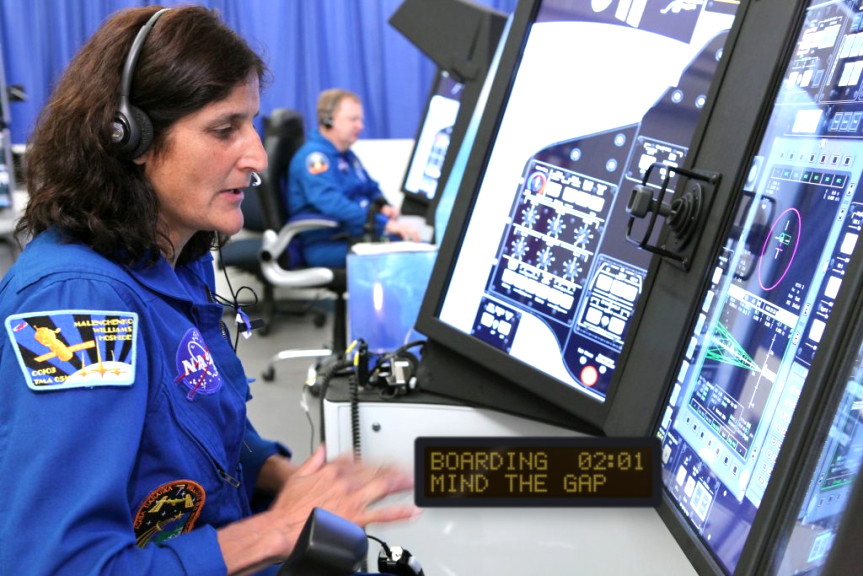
2.01
